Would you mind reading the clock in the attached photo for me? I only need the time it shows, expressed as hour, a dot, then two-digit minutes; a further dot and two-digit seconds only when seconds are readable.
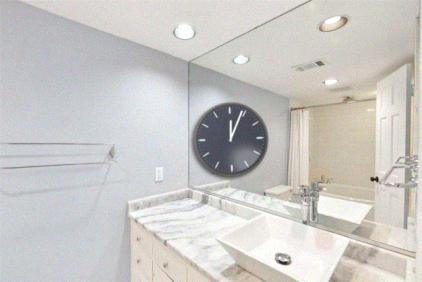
12.04
